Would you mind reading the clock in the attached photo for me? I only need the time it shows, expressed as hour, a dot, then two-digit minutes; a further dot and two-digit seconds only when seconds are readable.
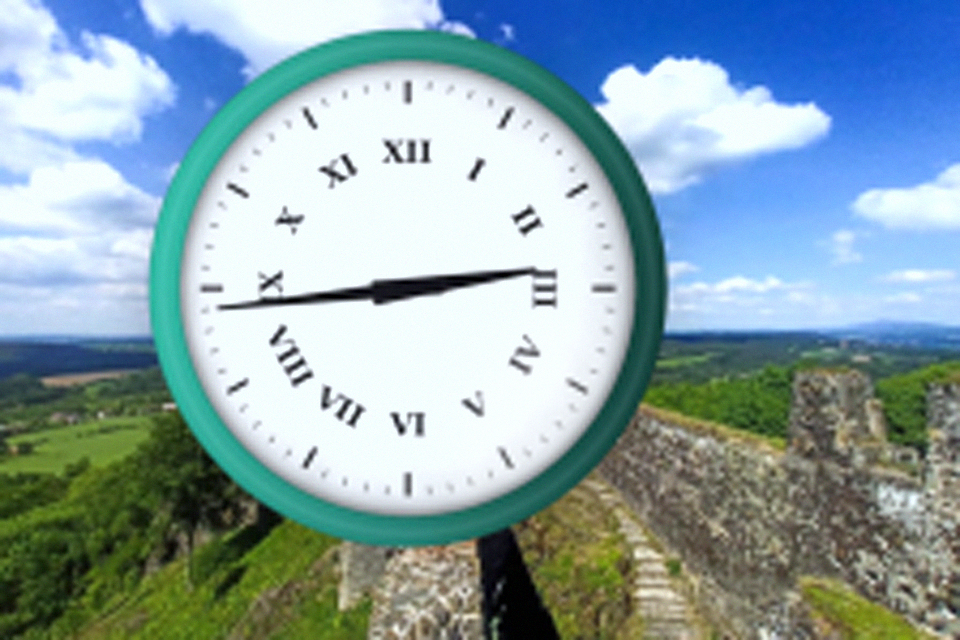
2.44
